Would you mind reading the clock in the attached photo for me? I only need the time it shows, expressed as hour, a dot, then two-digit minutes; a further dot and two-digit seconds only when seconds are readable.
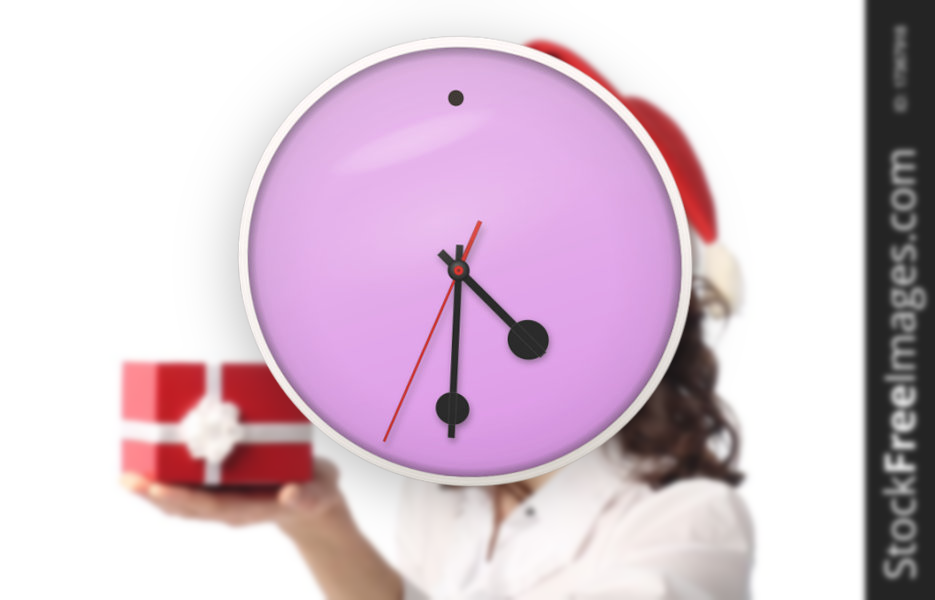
4.30.34
